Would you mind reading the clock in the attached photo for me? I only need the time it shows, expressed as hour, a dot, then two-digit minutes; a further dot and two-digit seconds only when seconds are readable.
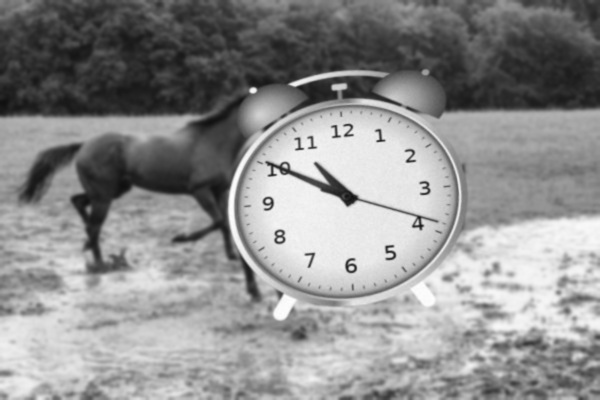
10.50.19
